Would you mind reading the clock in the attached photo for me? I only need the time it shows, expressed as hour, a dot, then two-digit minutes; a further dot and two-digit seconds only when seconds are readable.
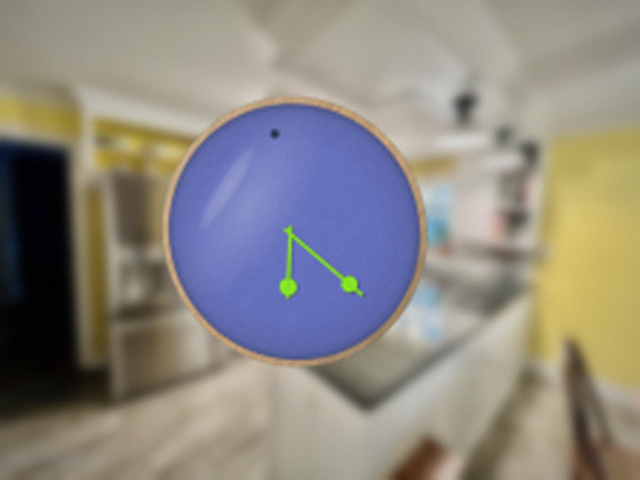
6.23
